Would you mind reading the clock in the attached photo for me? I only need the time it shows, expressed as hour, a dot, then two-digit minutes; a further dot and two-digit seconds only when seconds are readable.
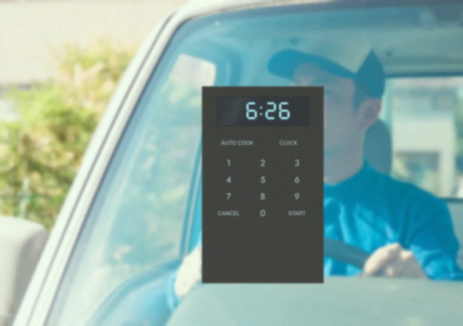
6.26
